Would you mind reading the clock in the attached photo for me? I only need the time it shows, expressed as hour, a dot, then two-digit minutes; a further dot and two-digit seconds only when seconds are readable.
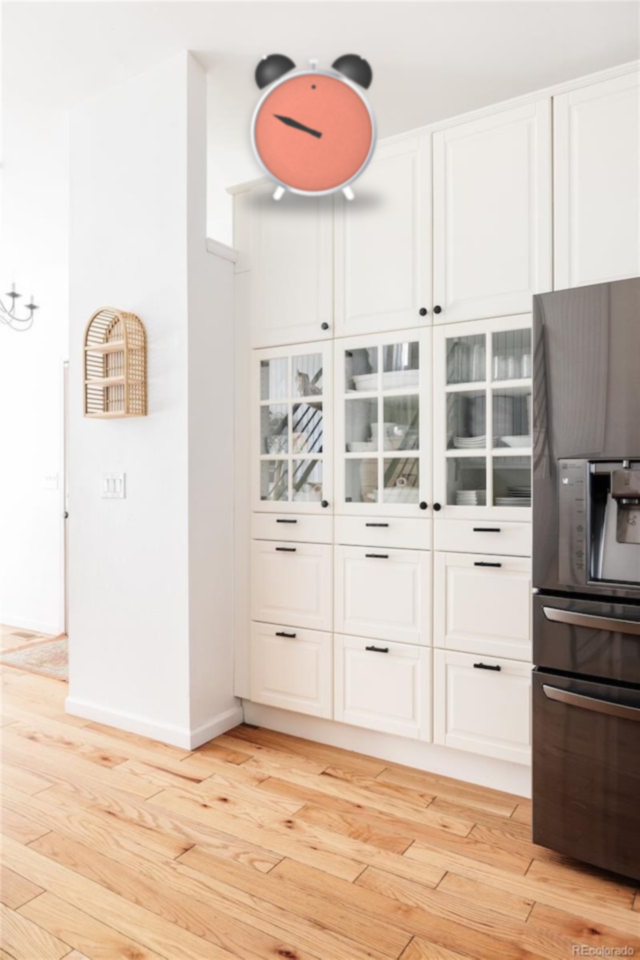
9.49
